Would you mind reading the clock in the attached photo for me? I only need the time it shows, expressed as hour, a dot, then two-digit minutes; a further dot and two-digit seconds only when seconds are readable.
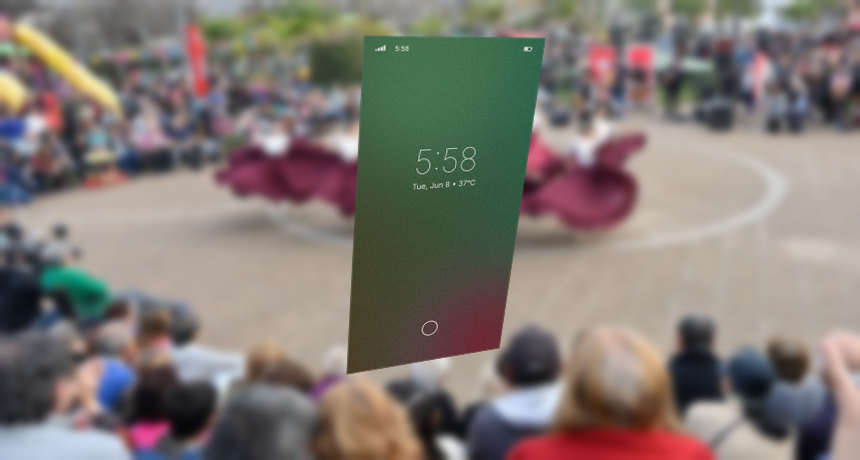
5.58
